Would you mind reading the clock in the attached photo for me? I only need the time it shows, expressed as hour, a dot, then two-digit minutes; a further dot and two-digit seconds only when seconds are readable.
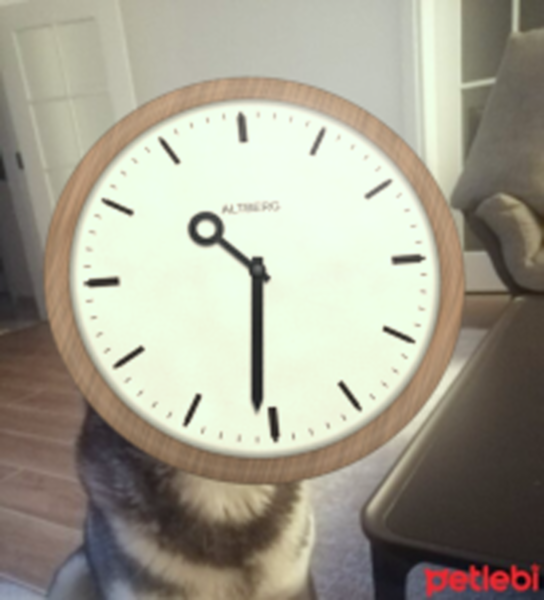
10.31
